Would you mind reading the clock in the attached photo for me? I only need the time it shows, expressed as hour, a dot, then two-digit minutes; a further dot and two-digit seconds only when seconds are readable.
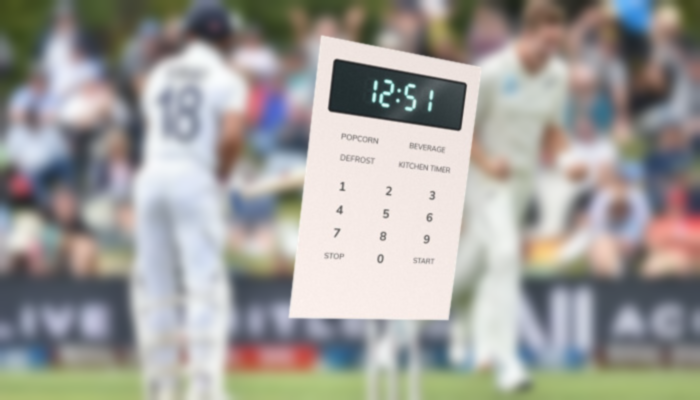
12.51
